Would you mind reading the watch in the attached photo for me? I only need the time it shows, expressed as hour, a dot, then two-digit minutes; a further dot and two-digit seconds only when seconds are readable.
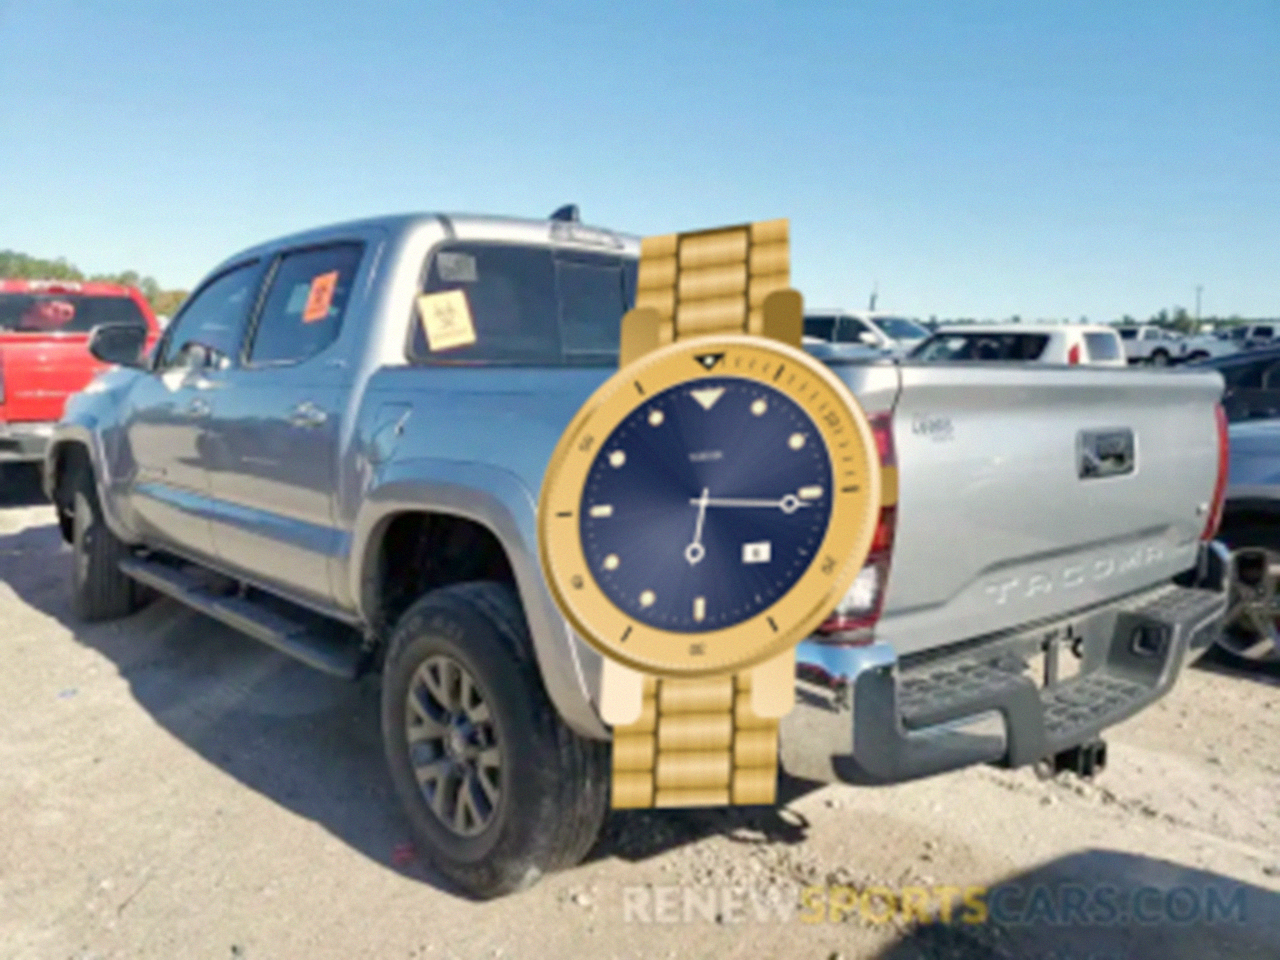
6.16
